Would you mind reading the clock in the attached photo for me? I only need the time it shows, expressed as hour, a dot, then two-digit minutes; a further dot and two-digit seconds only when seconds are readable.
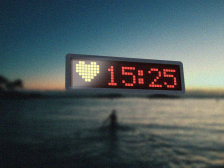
15.25
